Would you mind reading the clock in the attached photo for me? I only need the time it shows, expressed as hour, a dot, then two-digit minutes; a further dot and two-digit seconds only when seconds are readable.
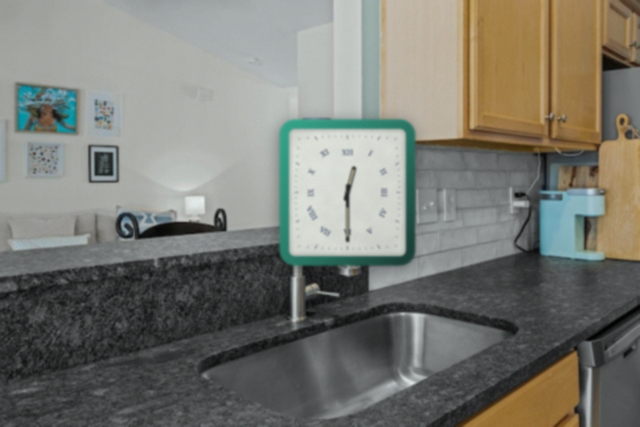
12.30
